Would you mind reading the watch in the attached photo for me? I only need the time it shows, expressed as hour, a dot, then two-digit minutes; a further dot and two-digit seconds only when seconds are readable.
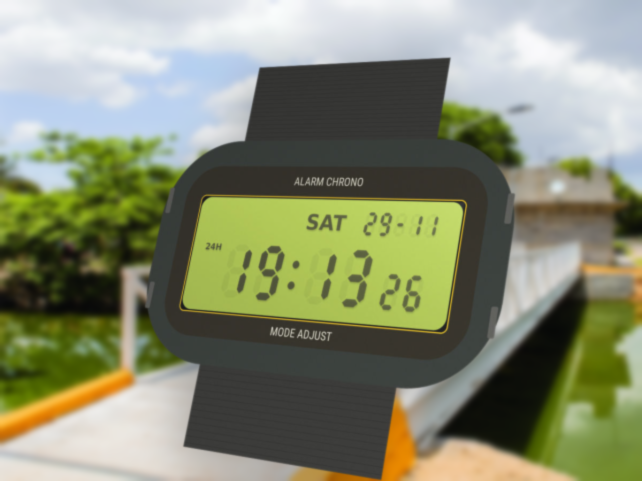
19.13.26
